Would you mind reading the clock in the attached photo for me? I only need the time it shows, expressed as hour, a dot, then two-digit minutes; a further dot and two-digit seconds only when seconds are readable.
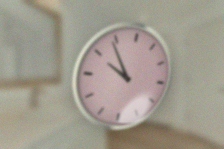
9.54
